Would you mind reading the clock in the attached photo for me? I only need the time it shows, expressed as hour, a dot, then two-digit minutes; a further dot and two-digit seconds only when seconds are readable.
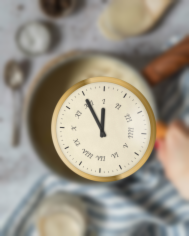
1.00
